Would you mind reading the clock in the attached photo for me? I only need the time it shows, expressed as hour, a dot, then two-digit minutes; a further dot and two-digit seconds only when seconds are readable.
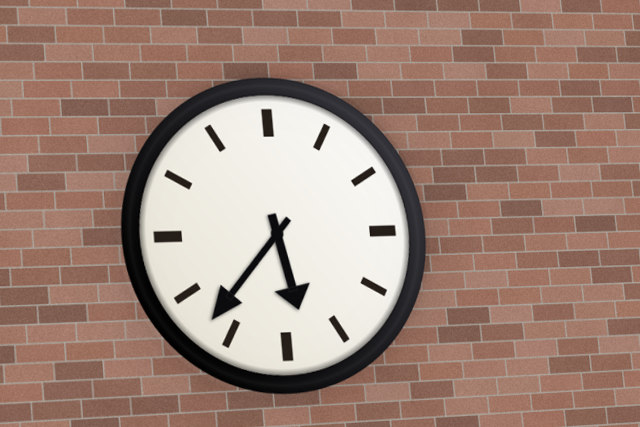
5.37
